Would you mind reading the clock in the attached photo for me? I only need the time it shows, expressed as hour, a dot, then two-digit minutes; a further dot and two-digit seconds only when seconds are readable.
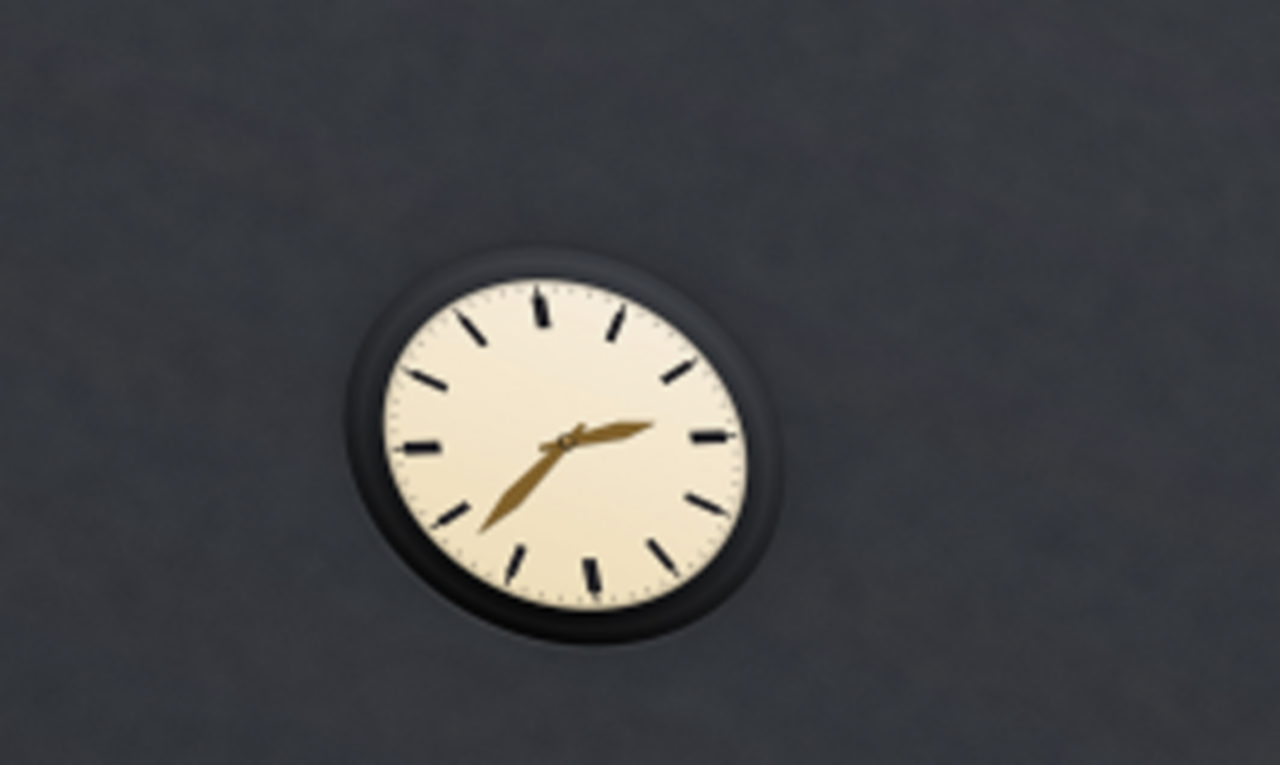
2.38
